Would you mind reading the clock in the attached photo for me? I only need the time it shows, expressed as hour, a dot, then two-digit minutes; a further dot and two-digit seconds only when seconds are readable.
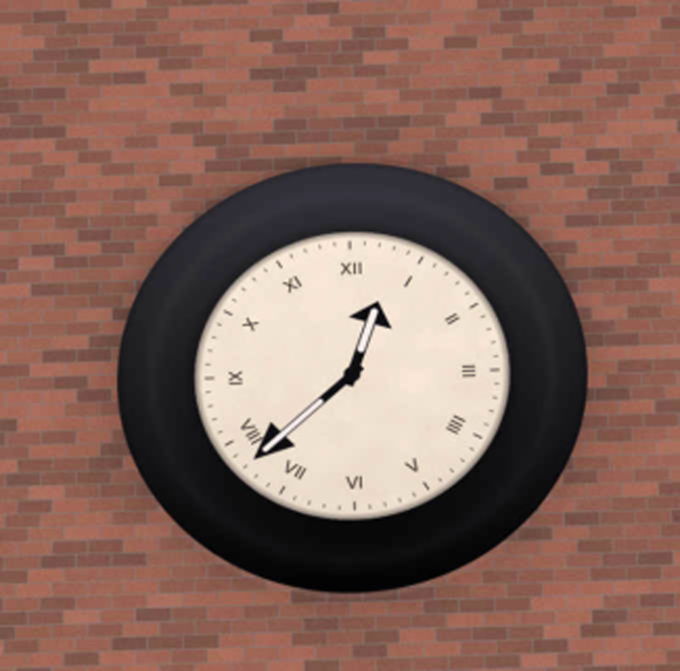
12.38
